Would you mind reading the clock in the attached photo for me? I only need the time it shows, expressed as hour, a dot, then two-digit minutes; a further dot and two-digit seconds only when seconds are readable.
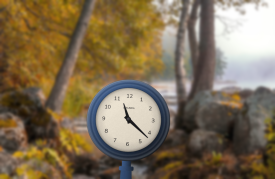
11.22
